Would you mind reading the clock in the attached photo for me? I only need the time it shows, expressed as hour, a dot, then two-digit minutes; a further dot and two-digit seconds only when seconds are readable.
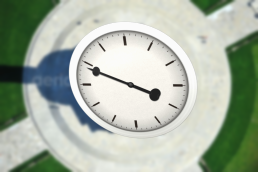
3.49
